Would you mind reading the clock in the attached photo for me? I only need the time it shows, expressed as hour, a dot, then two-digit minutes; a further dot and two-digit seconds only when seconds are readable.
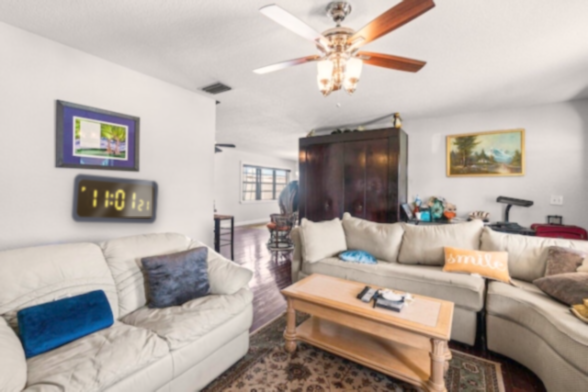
11.01
